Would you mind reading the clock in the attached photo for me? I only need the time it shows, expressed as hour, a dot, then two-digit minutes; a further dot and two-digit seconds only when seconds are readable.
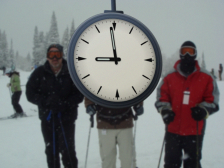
8.59
